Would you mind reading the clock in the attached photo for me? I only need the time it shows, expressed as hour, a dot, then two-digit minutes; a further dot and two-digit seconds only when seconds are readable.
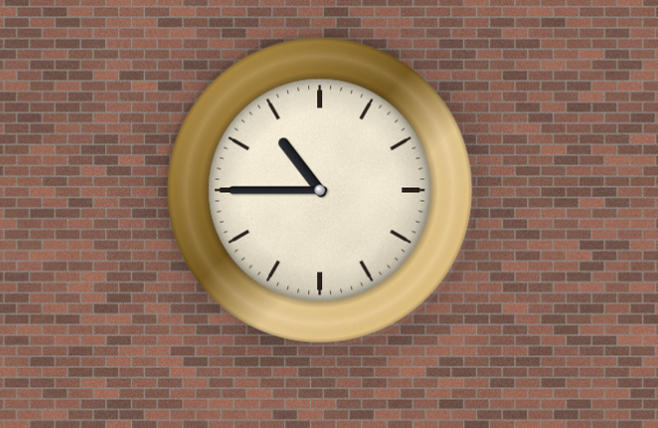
10.45
